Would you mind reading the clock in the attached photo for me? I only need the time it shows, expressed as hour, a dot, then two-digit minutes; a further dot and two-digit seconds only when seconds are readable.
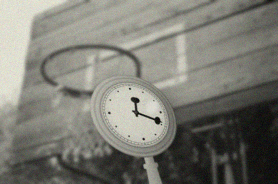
12.19
